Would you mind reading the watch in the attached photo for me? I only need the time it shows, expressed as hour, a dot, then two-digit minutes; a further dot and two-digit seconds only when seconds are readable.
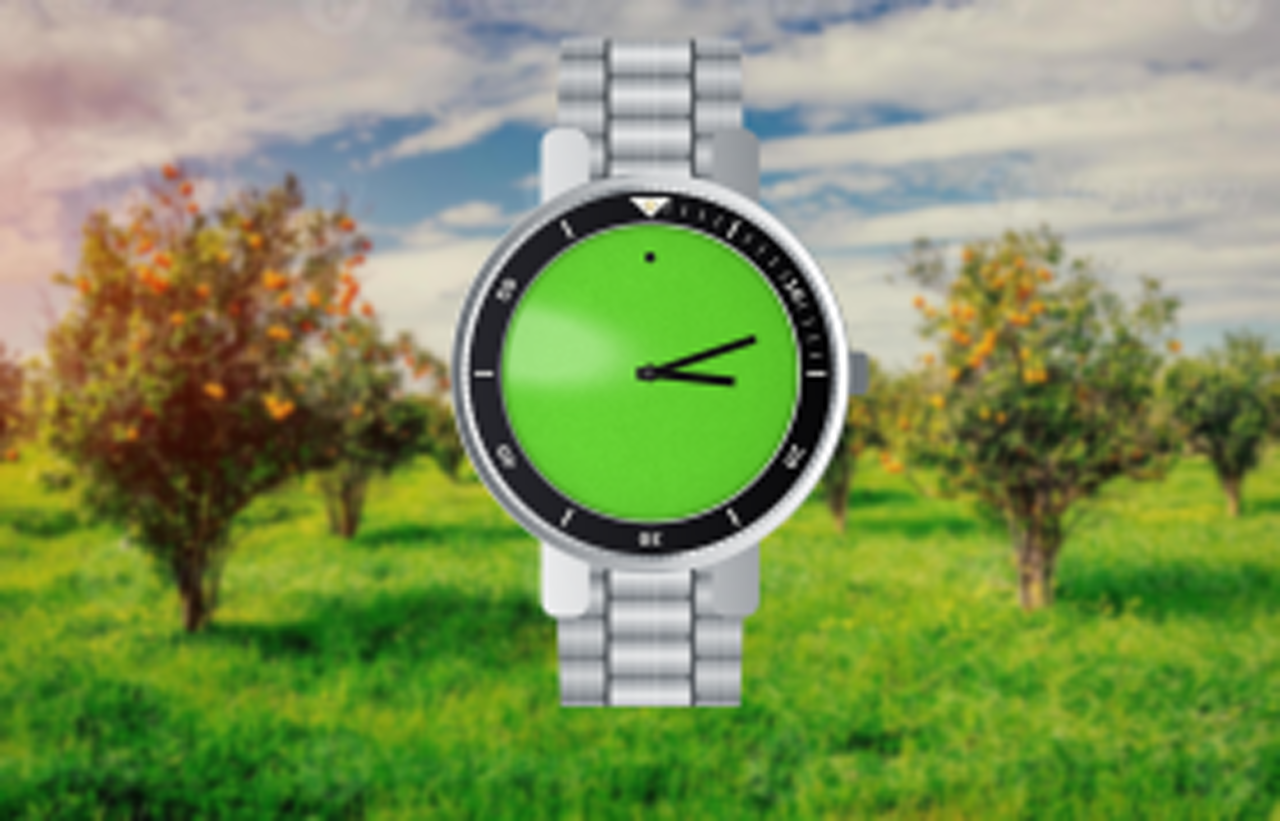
3.12
